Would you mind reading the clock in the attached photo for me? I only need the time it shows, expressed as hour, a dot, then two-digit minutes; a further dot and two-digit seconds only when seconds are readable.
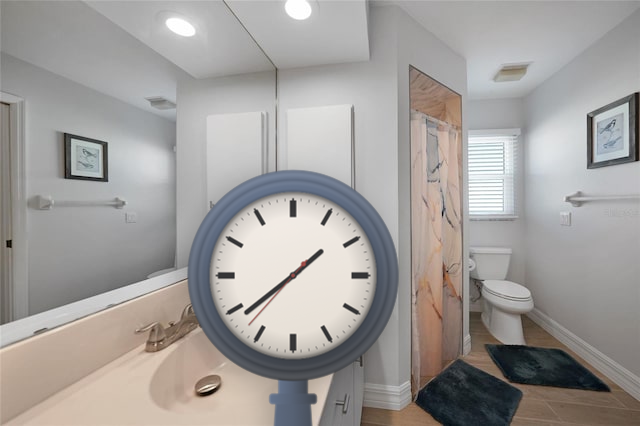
1.38.37
